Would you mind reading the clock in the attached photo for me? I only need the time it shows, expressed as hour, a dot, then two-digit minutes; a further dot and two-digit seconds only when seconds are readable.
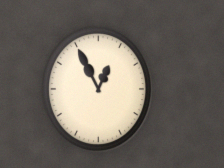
12.55
